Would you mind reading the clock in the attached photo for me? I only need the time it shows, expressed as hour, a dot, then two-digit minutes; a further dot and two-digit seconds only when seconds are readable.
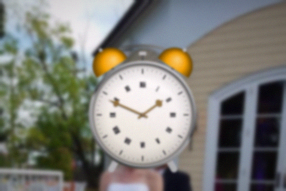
1.49
